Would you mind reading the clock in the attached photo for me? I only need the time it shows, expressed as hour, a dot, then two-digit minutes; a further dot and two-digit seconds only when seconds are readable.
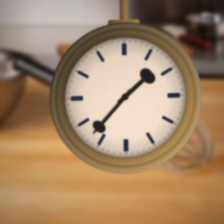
1.37
